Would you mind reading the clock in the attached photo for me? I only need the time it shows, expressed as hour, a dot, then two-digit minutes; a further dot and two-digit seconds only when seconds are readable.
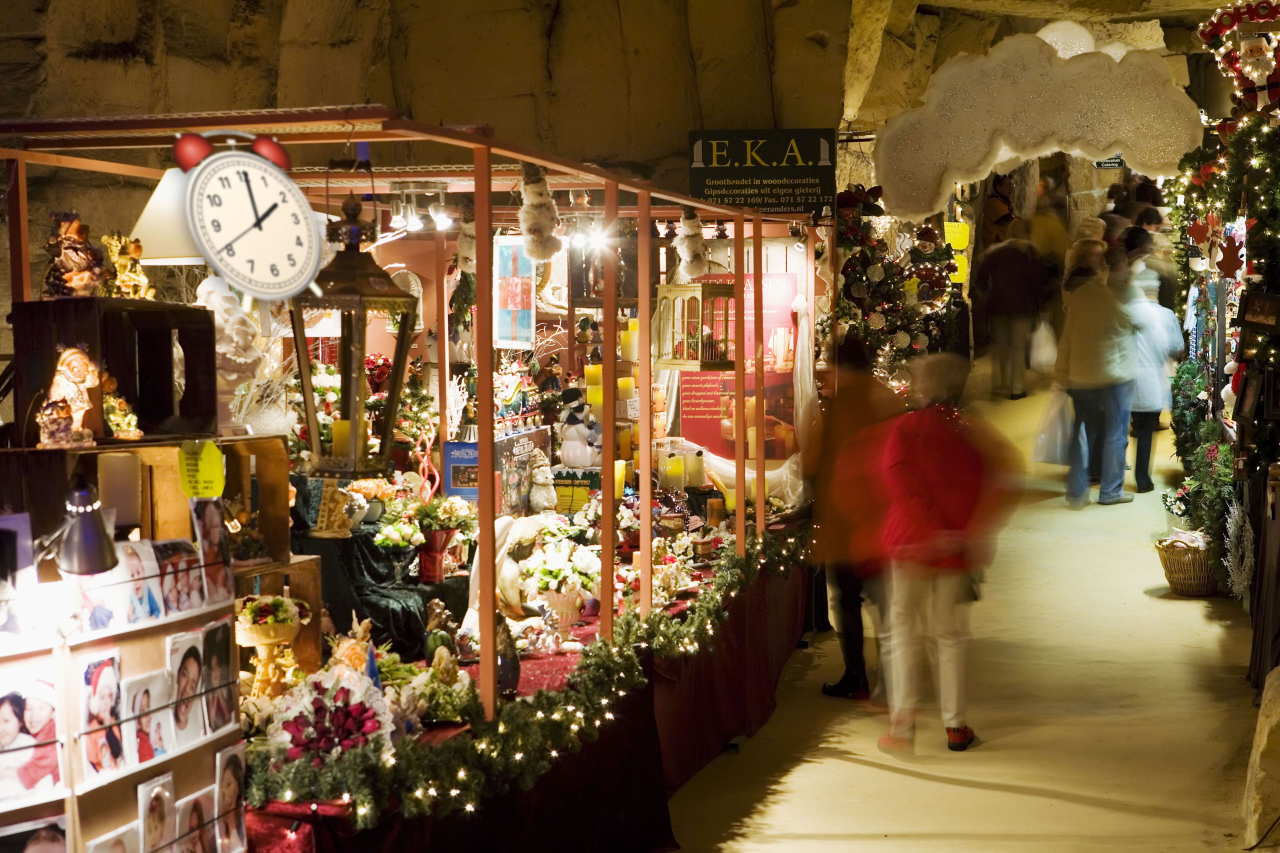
2.00.41
